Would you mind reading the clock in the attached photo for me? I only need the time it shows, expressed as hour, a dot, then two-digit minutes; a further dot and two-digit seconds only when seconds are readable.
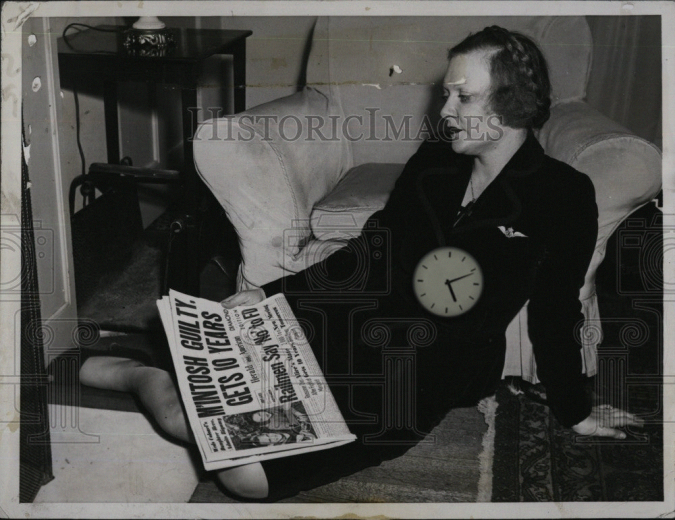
5.11
